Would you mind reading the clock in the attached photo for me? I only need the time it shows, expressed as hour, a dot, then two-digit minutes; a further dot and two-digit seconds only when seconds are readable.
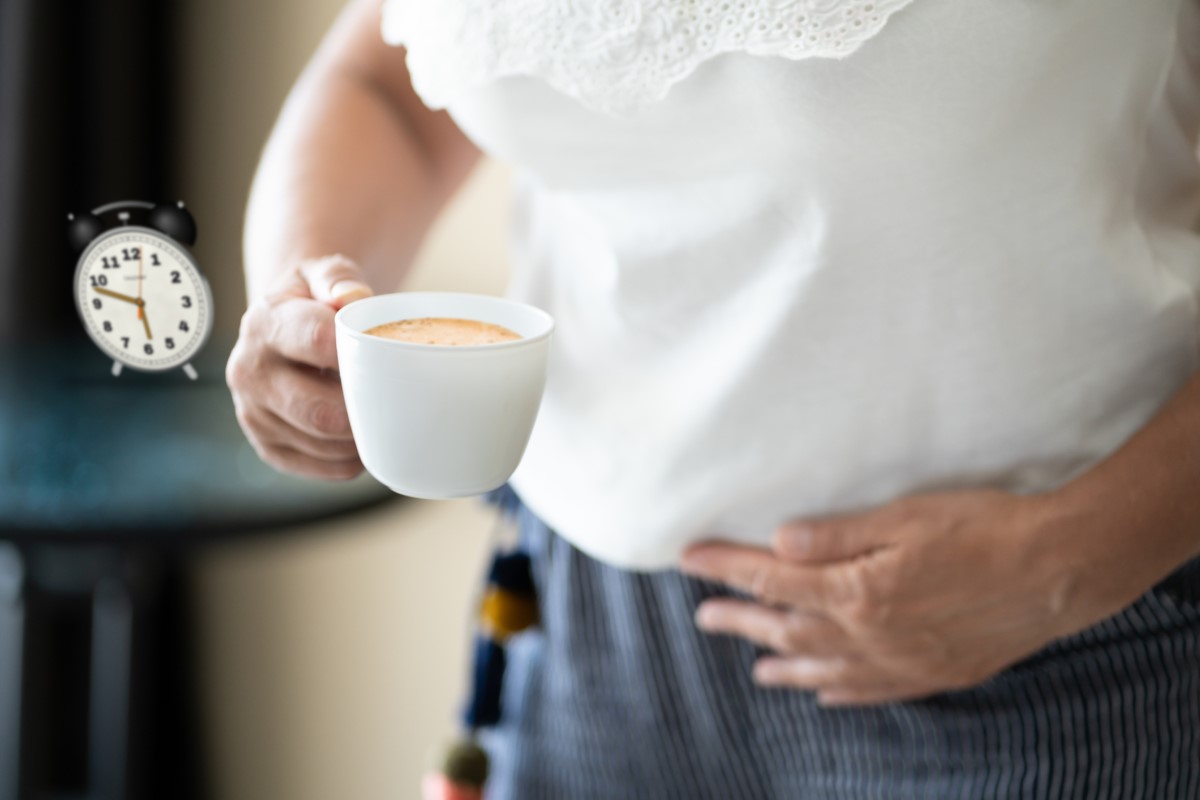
5.48.02
